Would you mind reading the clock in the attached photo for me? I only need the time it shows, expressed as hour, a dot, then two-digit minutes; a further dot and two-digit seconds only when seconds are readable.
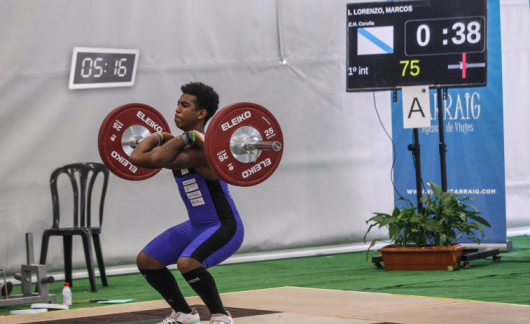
5.16
